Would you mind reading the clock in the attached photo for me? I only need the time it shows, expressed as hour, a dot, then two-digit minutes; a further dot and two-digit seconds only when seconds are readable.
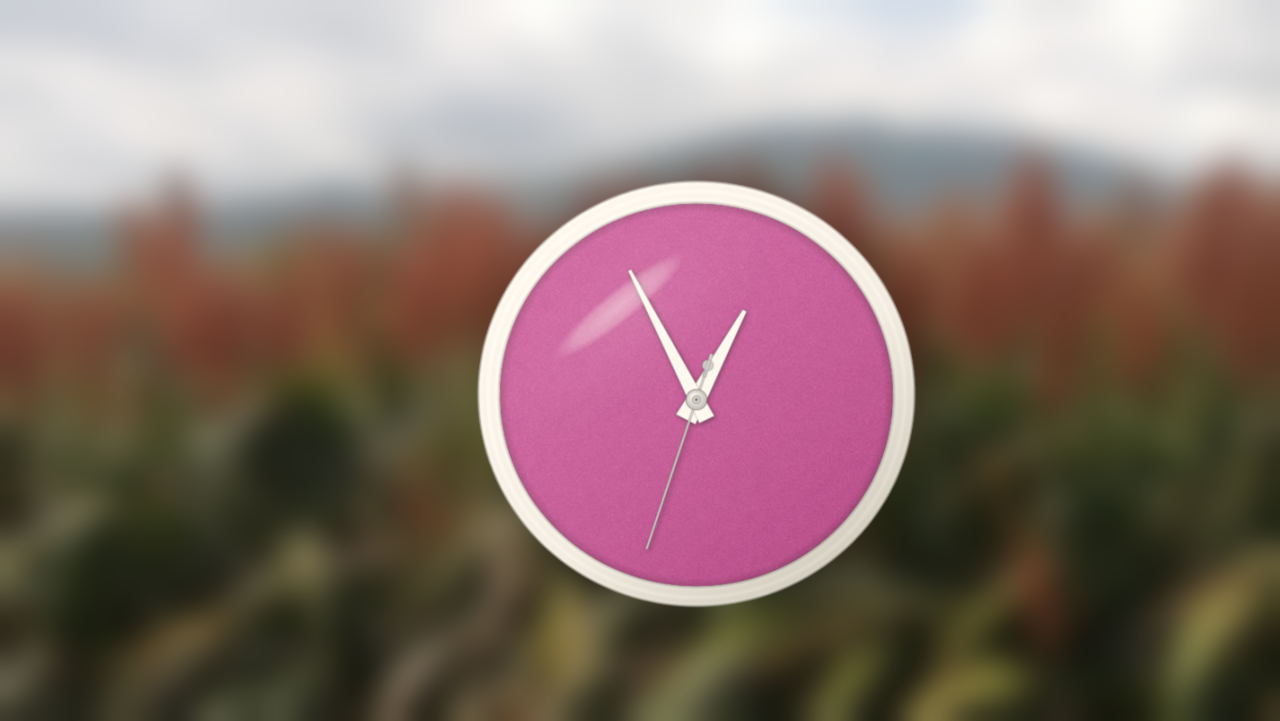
12.55.33
